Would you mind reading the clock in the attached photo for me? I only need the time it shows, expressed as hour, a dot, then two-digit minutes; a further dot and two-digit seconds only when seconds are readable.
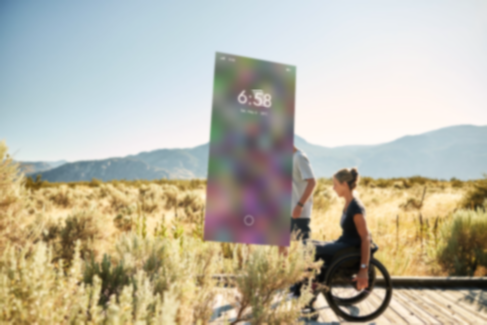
6.58
